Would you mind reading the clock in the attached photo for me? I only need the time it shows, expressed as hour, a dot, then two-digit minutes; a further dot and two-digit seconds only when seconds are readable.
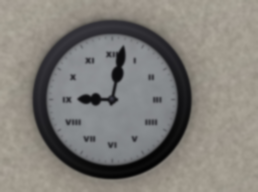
9.02
